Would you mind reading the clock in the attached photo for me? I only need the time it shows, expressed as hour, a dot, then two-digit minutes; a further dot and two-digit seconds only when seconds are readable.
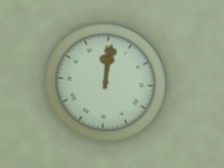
12.01
